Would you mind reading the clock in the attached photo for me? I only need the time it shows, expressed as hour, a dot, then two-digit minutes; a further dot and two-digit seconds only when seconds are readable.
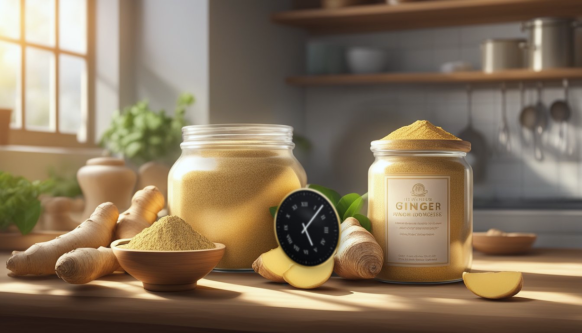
5.07
